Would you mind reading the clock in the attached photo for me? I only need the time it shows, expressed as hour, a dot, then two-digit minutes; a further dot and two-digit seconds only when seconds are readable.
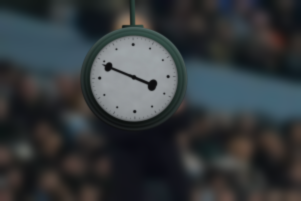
3.49
